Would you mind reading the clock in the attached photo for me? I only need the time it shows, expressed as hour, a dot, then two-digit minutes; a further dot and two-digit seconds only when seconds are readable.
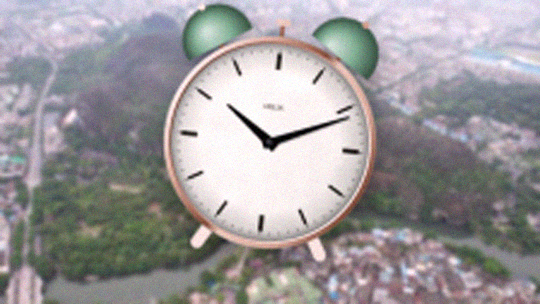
10.11
